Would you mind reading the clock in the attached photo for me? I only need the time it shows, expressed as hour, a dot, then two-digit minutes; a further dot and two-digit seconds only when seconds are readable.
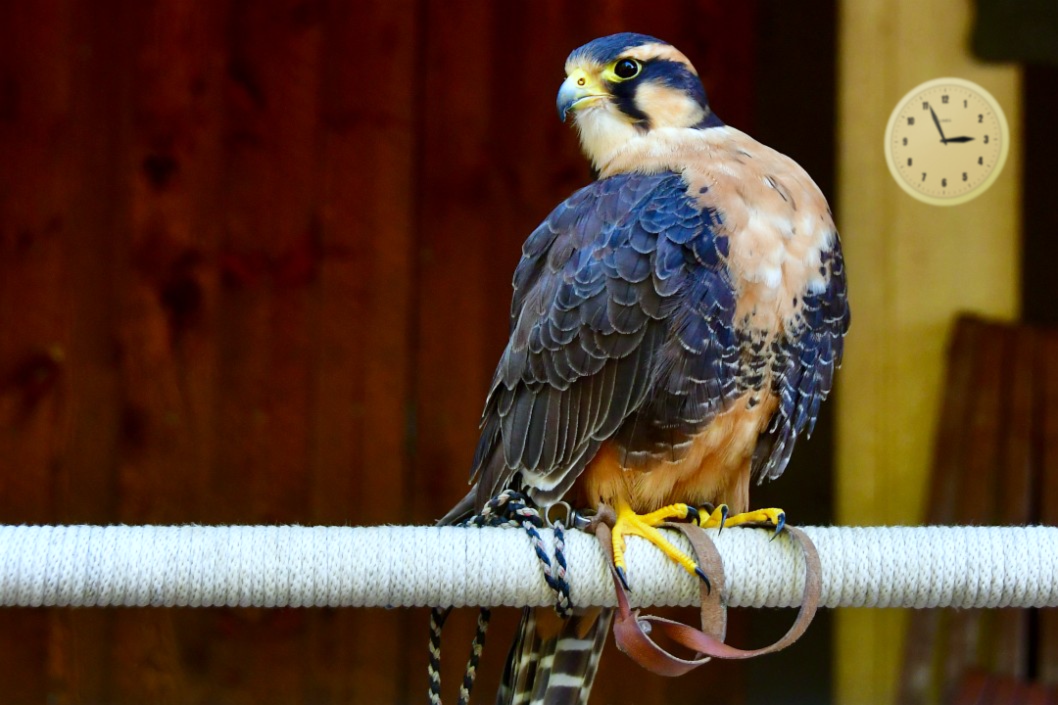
2.56
